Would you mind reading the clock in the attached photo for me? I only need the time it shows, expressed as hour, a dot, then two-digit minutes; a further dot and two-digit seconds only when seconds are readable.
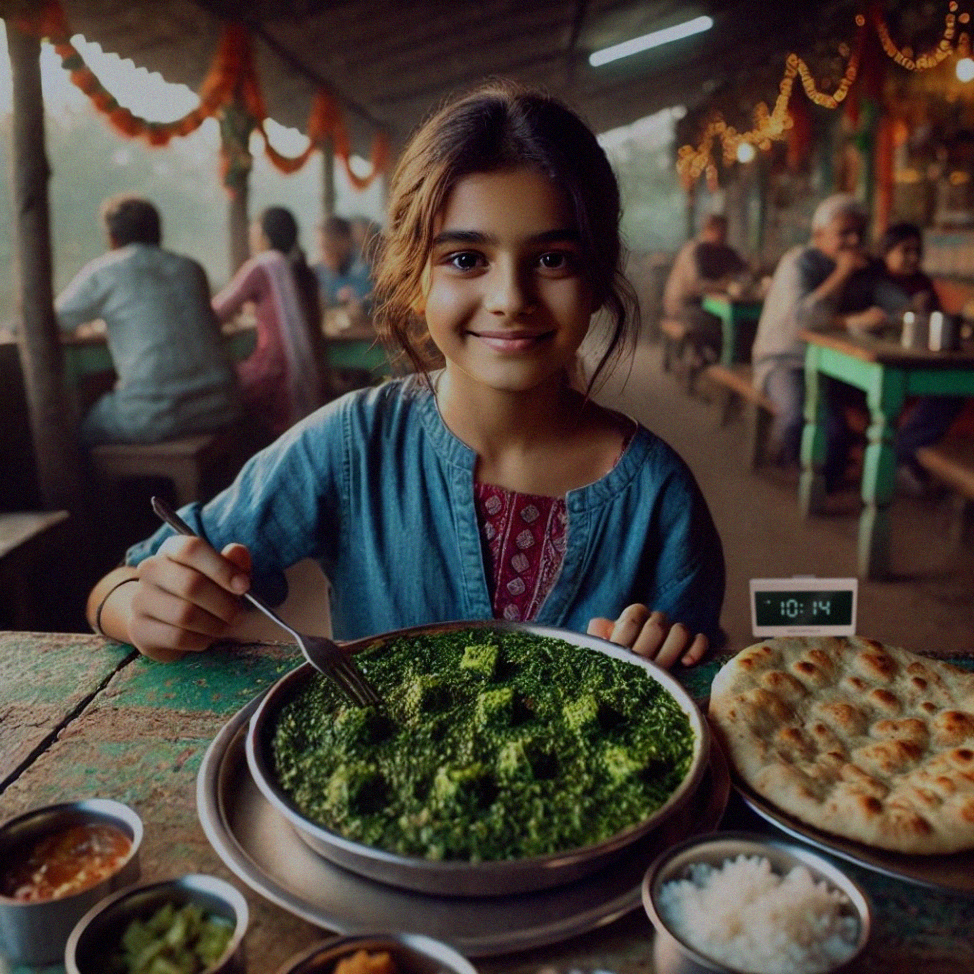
10.14
